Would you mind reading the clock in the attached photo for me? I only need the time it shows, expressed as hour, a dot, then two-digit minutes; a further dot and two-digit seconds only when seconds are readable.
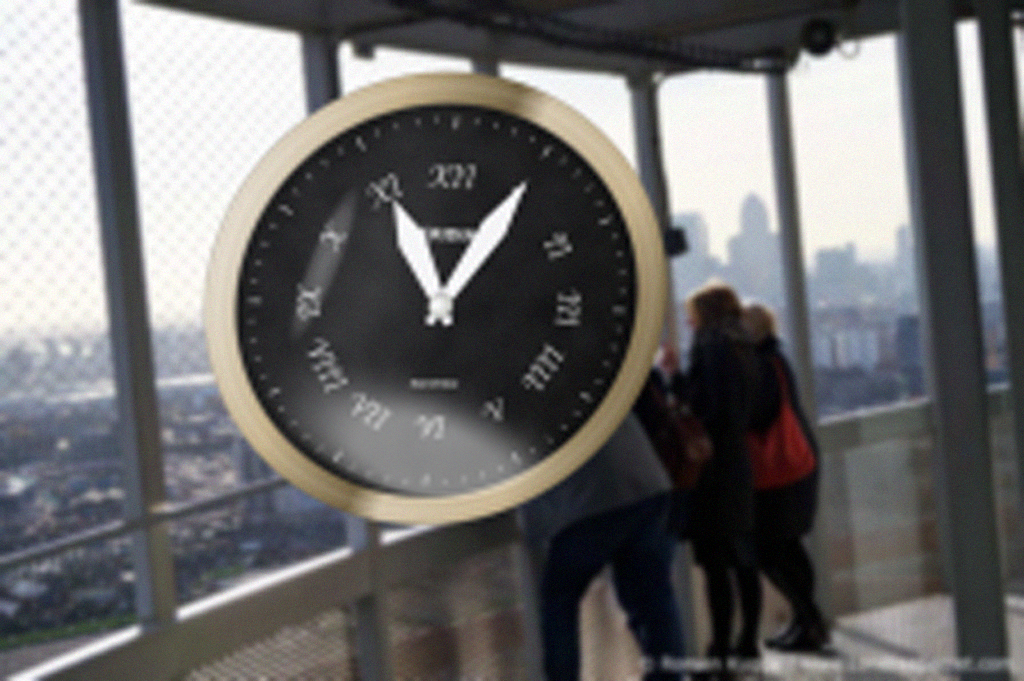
11.05
